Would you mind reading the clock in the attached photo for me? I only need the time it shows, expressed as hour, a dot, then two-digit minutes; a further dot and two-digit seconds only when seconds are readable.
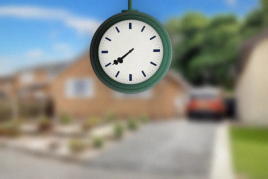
7.39
